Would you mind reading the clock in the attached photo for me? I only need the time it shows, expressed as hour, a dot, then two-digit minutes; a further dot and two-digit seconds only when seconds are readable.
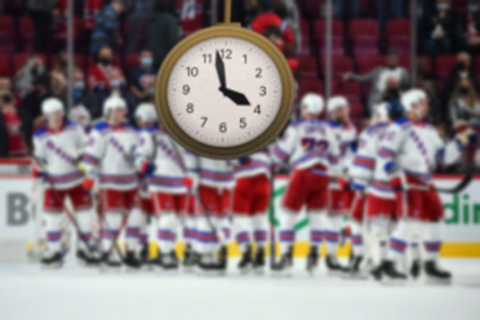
3.58
